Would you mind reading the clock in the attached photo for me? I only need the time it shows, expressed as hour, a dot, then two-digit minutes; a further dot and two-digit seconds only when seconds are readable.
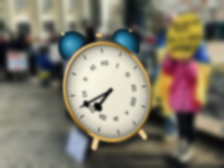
7.42
